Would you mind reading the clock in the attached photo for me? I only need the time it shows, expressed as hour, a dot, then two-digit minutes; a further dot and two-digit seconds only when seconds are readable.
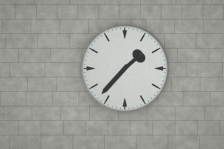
1.37
